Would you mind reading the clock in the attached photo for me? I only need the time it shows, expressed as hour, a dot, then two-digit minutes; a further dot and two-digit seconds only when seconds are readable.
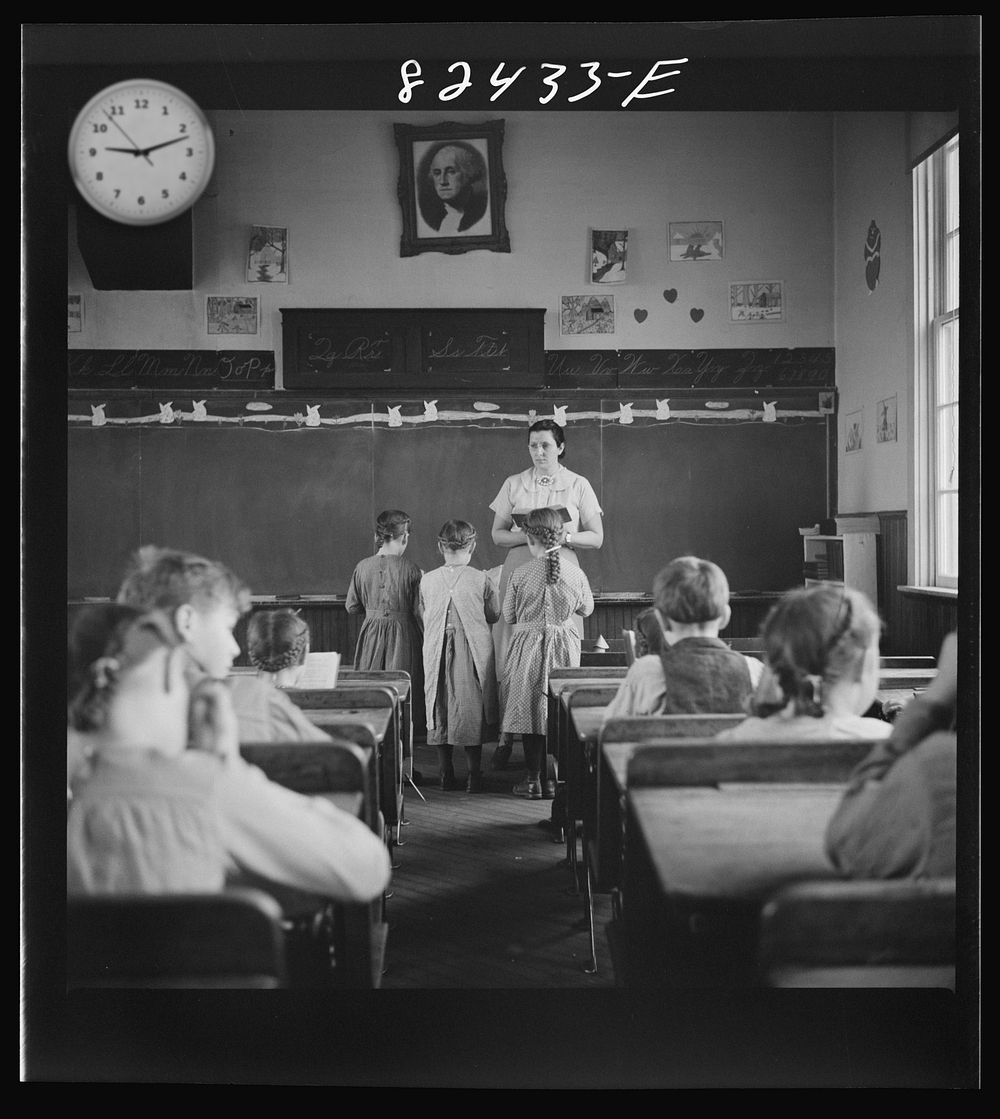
9.11.53
